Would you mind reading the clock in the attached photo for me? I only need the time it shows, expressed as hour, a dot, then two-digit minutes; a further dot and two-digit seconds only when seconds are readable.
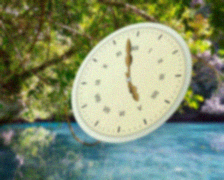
4.58
